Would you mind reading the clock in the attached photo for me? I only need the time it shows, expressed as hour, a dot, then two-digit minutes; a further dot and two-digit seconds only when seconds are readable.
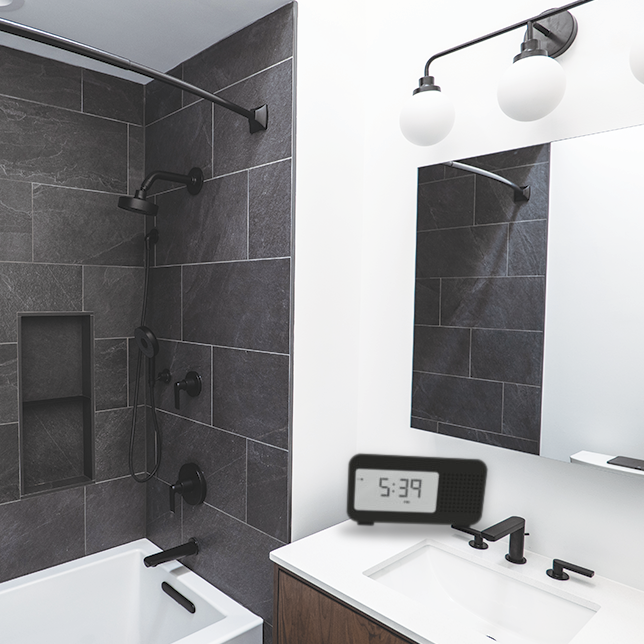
5.39
